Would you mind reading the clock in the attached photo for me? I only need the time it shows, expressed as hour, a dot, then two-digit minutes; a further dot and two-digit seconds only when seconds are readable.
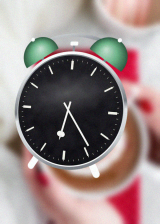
6.24
